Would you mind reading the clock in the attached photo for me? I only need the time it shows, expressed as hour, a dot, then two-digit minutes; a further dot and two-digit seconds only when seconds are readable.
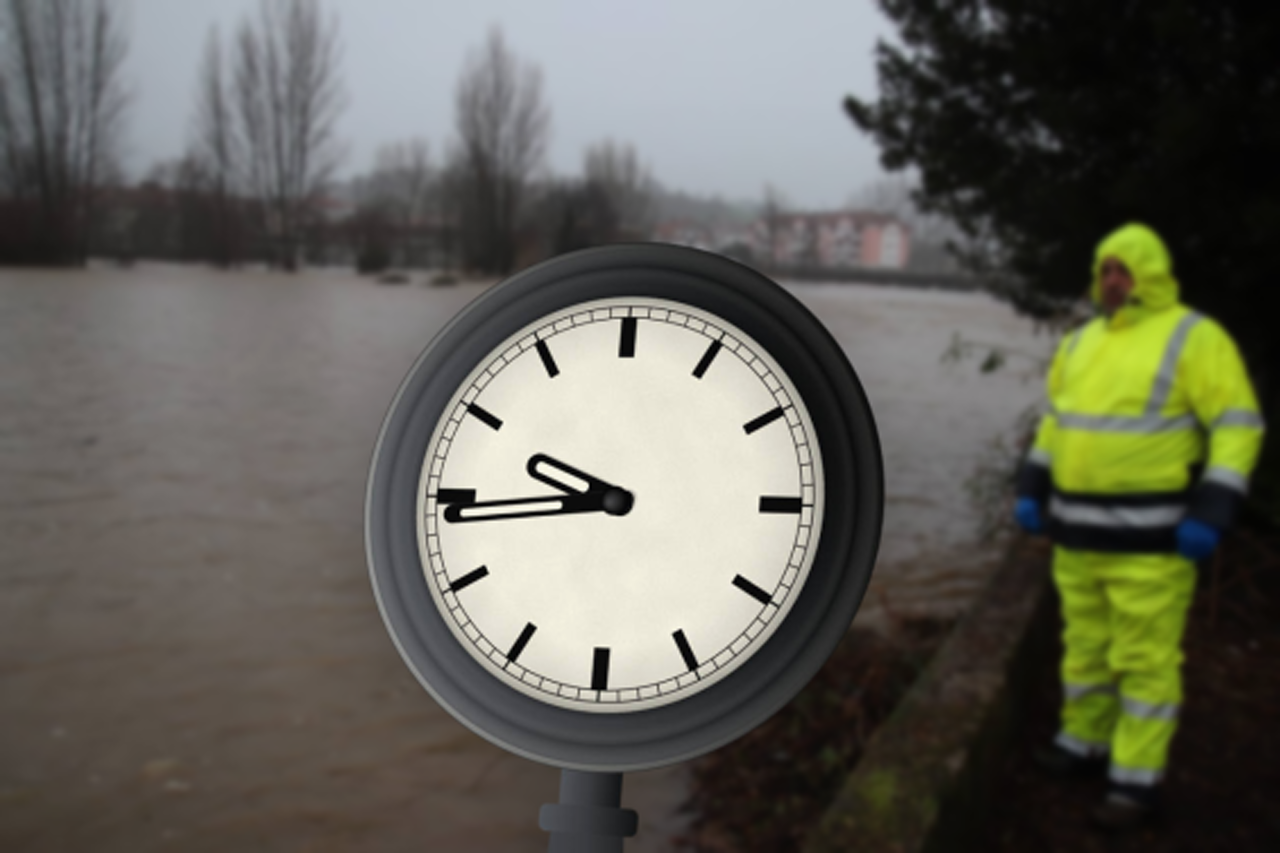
9.44
